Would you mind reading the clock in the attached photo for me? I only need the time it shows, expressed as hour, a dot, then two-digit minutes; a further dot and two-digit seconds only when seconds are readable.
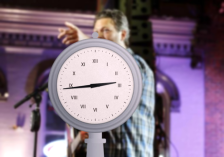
2.44
